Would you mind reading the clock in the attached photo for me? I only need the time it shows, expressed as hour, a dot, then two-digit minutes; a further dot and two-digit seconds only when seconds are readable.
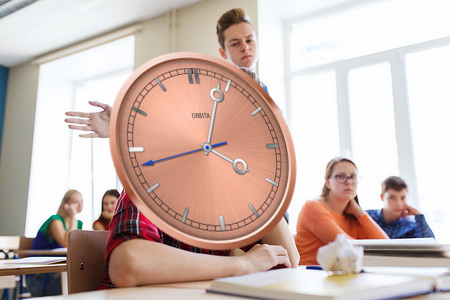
4.03.43
